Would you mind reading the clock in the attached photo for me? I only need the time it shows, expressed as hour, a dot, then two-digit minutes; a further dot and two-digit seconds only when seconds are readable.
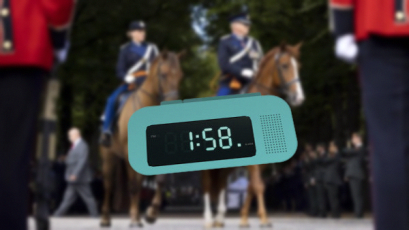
1.58
